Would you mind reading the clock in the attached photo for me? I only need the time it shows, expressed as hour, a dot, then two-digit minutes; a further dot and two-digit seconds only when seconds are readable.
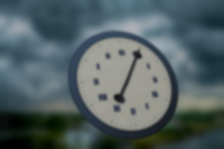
7.05
